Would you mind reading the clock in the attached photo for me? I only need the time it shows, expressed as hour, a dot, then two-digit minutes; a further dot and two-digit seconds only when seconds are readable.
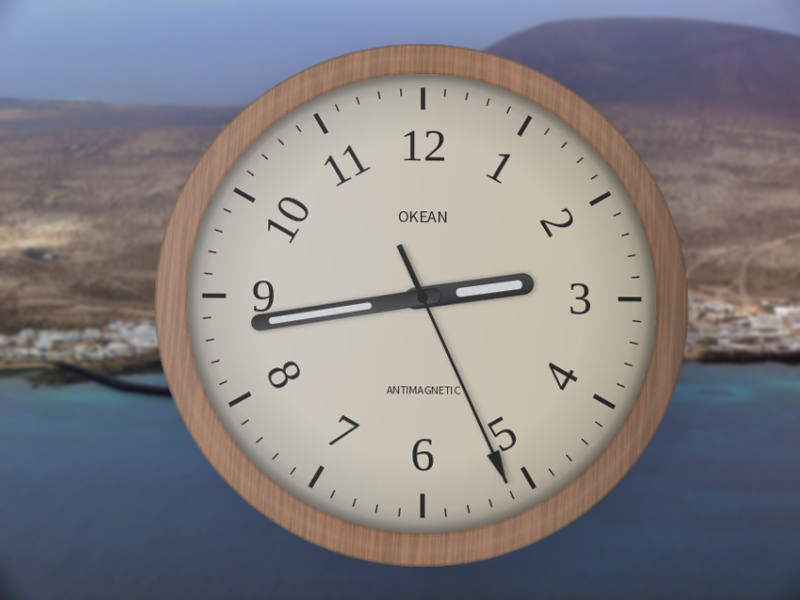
2.43.26
